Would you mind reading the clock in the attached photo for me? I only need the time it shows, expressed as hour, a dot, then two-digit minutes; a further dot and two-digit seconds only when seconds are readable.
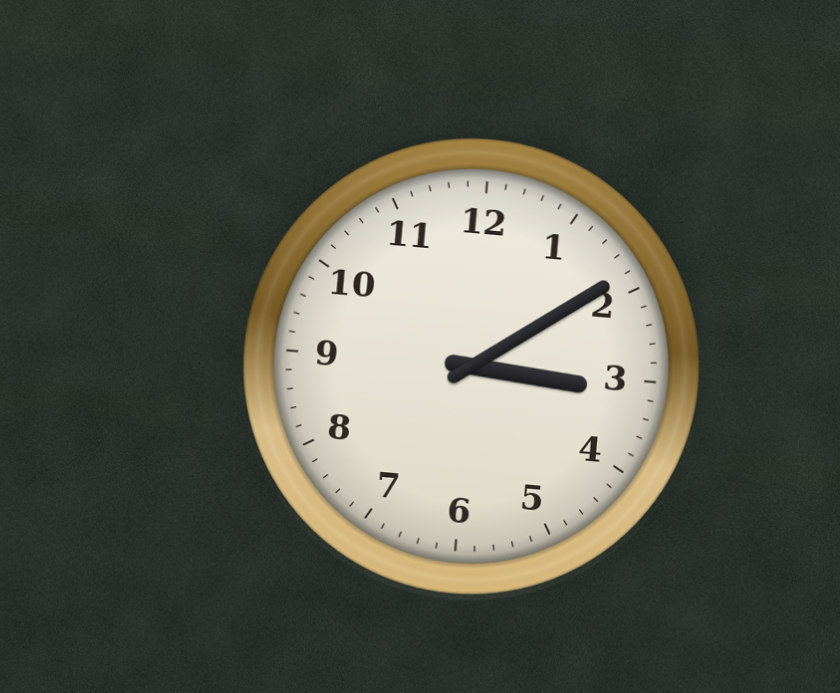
3.09
